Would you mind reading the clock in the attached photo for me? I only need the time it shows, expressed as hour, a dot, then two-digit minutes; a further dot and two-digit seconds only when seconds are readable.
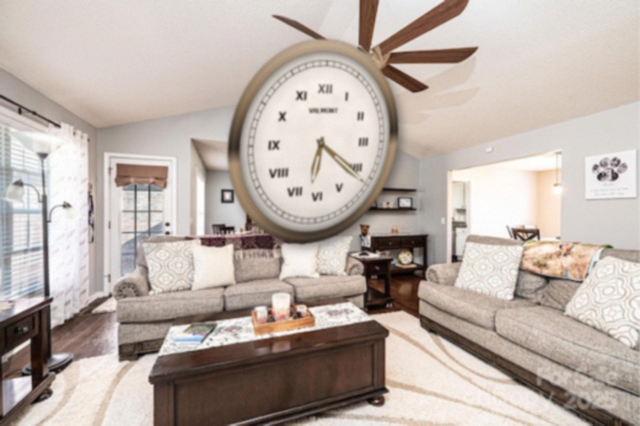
6.21
